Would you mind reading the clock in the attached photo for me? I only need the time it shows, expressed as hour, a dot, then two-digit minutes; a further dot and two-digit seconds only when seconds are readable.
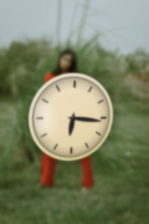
6.16
